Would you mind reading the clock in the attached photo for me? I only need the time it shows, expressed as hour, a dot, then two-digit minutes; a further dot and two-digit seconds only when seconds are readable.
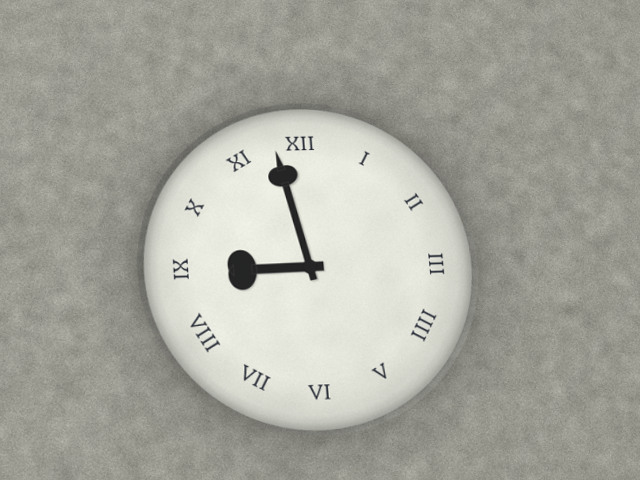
8.58
